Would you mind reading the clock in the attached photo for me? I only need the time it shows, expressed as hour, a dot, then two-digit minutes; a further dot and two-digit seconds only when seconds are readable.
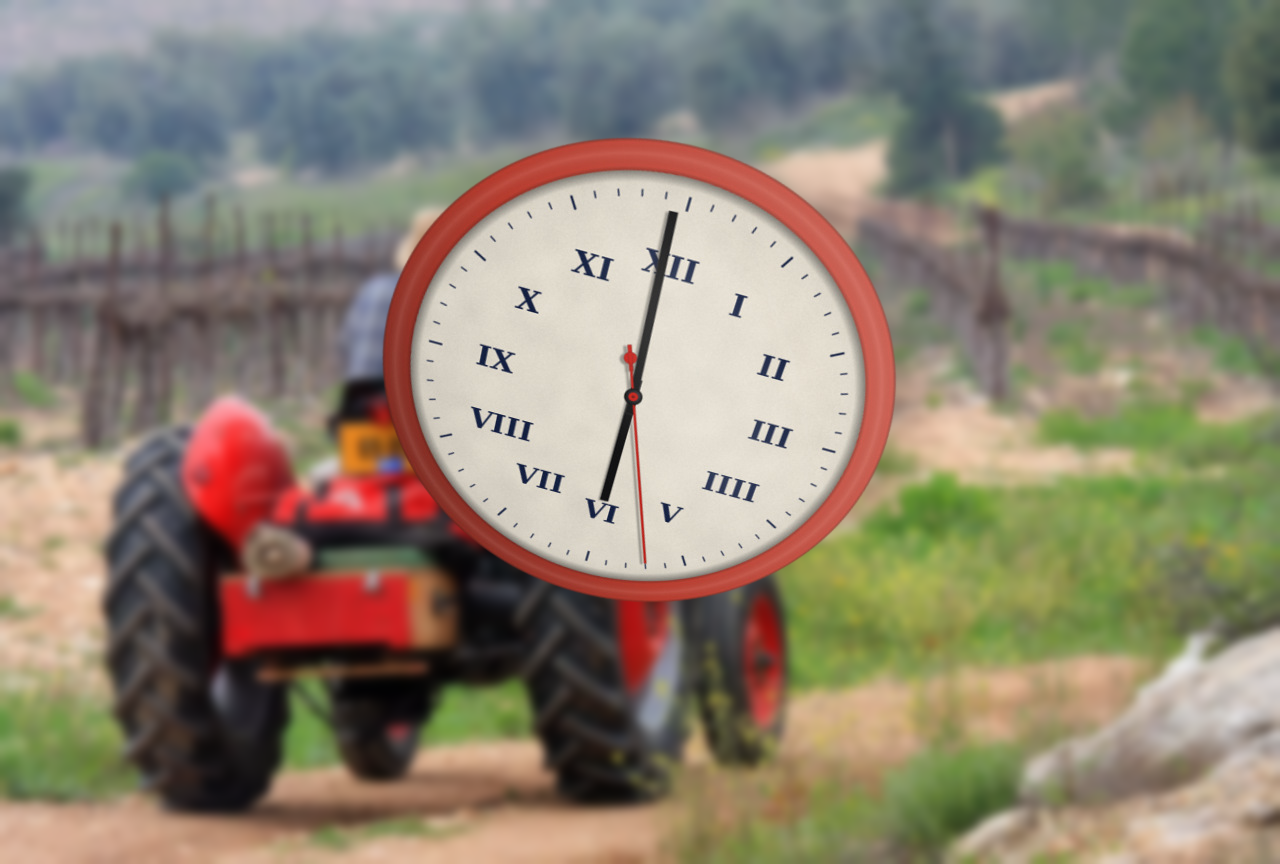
5.59.27
